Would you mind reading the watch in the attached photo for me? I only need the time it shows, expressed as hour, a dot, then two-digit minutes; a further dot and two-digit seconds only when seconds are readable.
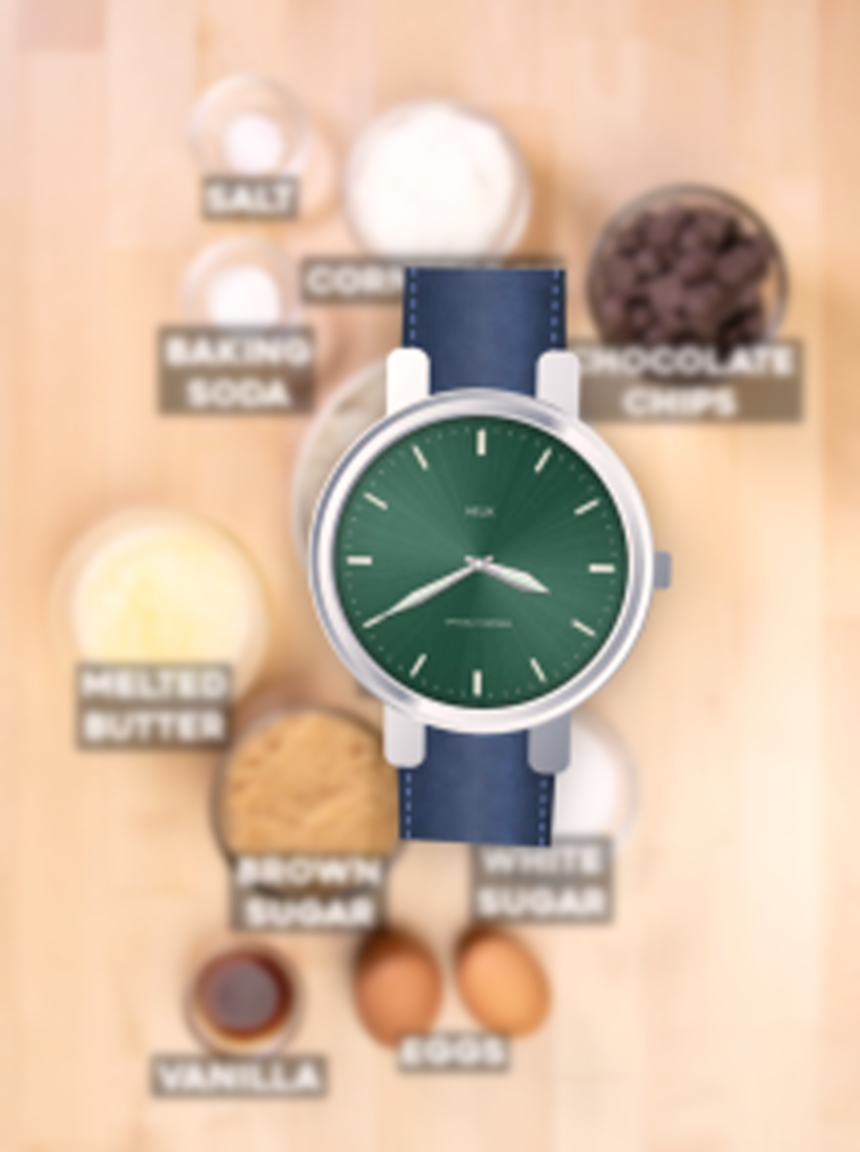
3.40
